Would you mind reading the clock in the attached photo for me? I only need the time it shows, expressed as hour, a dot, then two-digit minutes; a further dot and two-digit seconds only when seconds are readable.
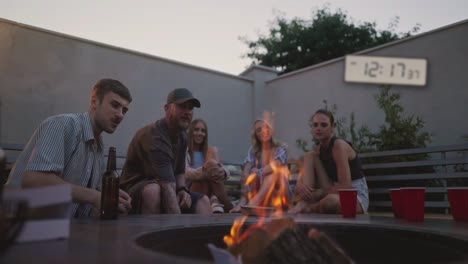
12.17
